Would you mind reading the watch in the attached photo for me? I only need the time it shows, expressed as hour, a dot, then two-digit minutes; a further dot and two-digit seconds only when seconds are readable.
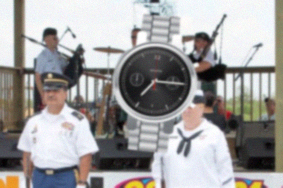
7.15
